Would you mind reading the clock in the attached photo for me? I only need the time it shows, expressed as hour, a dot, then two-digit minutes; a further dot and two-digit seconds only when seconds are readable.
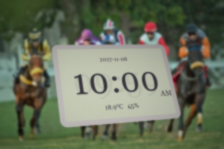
10.00
